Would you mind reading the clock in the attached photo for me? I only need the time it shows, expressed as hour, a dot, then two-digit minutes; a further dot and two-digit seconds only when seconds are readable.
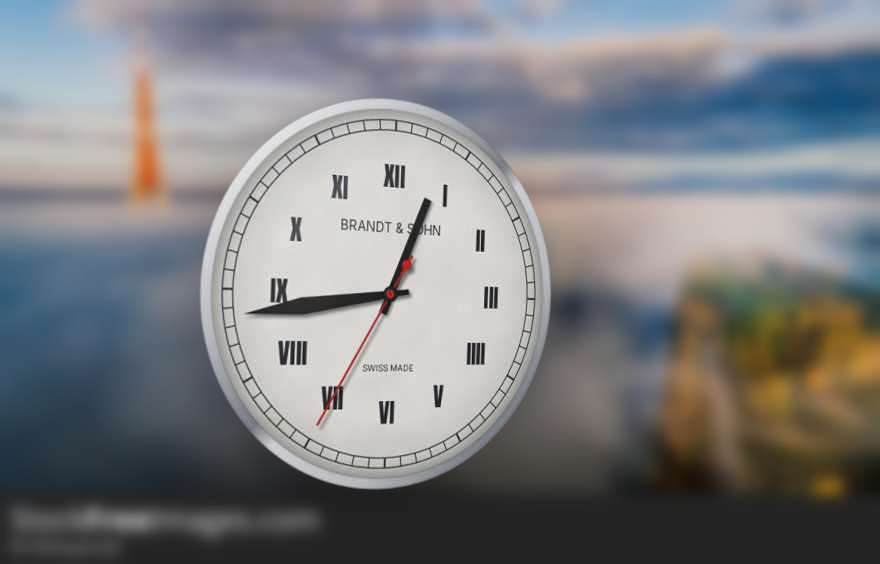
12.43.35
